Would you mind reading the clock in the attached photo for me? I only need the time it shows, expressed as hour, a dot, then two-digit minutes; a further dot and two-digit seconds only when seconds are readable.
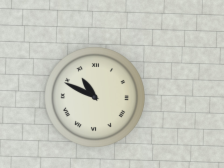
10.49
